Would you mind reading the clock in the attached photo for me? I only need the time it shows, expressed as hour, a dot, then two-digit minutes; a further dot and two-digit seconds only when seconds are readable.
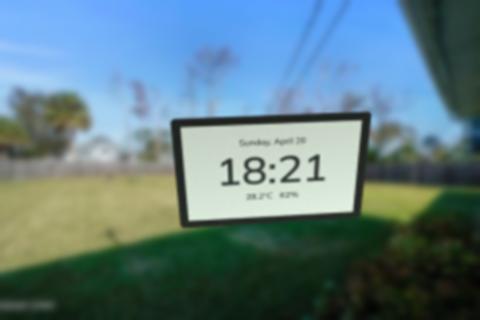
18.21
